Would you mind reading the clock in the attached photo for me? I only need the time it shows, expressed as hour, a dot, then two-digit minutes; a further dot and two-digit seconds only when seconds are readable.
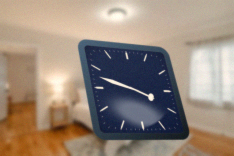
3.48
